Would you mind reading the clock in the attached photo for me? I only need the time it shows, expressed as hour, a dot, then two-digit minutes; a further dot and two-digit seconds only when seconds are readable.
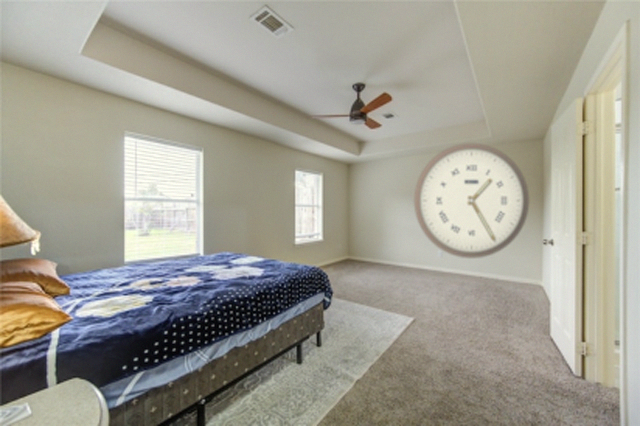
1.25
